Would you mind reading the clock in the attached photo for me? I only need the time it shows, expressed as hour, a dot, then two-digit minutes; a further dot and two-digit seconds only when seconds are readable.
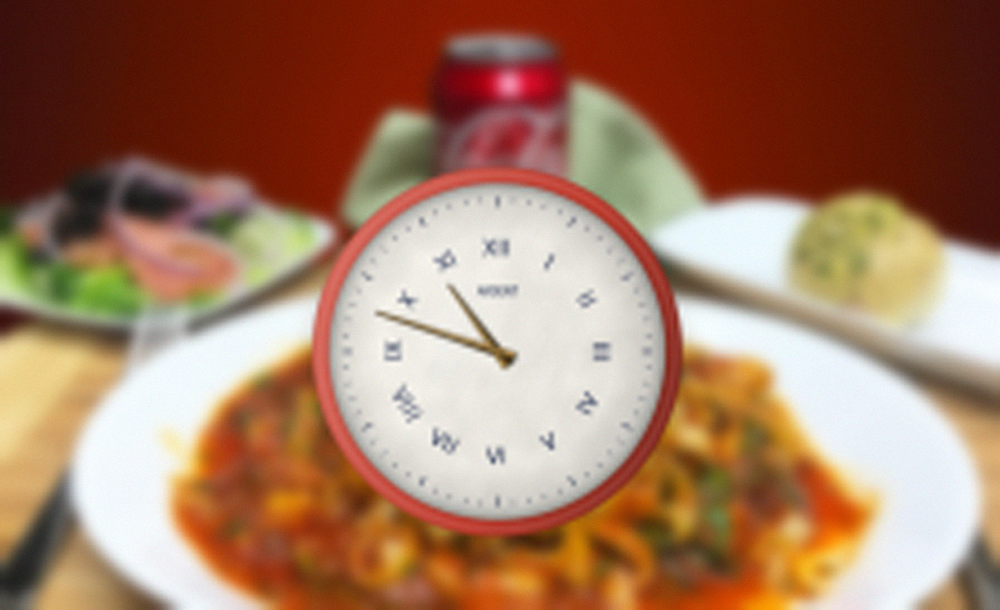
10.48
